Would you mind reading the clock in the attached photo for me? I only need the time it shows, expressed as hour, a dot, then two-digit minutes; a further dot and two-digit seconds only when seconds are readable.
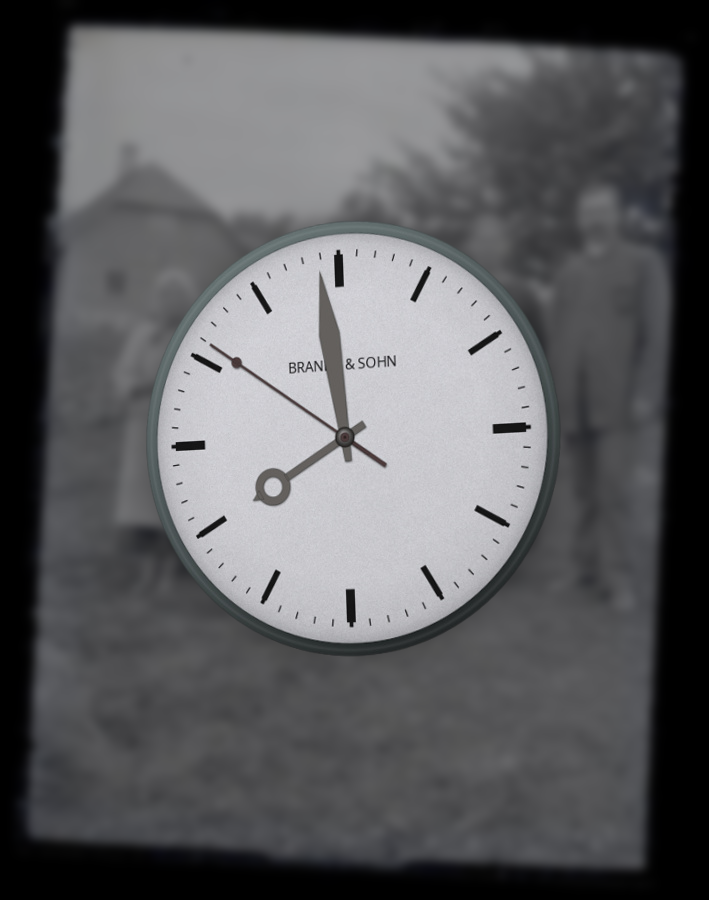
7.58.51
